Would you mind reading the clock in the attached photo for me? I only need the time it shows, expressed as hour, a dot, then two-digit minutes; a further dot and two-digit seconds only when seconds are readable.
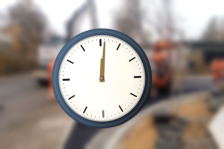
12.01
